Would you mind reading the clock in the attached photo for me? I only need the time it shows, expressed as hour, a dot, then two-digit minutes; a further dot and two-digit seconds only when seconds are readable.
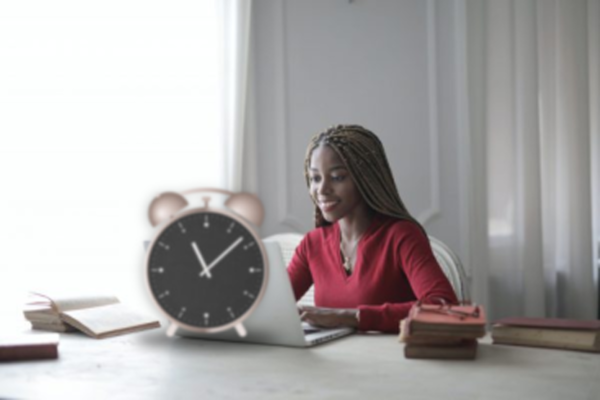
11.08
